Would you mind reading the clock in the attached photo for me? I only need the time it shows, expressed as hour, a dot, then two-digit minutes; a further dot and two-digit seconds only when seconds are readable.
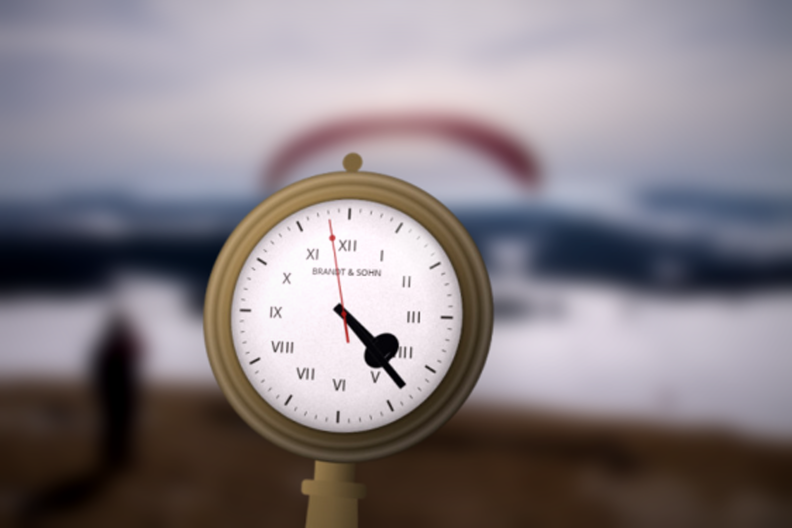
4.22.58
